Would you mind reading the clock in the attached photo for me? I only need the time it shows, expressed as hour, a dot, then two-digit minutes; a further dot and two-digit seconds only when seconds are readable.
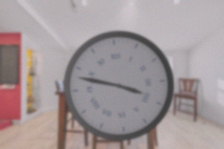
3.48
